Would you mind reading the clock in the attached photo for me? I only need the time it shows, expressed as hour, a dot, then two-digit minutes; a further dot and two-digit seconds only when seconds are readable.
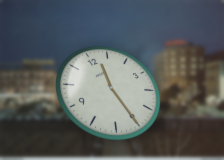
12.30
